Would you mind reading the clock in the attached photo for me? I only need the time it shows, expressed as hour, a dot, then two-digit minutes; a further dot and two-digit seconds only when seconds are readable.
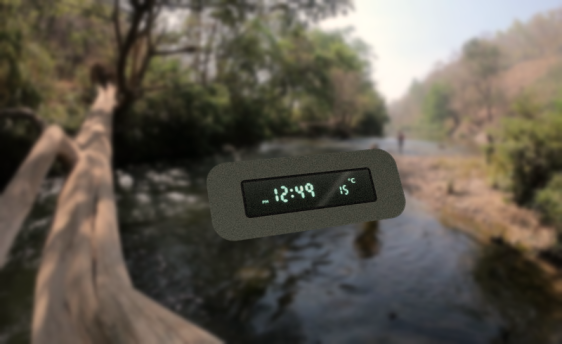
12.49
